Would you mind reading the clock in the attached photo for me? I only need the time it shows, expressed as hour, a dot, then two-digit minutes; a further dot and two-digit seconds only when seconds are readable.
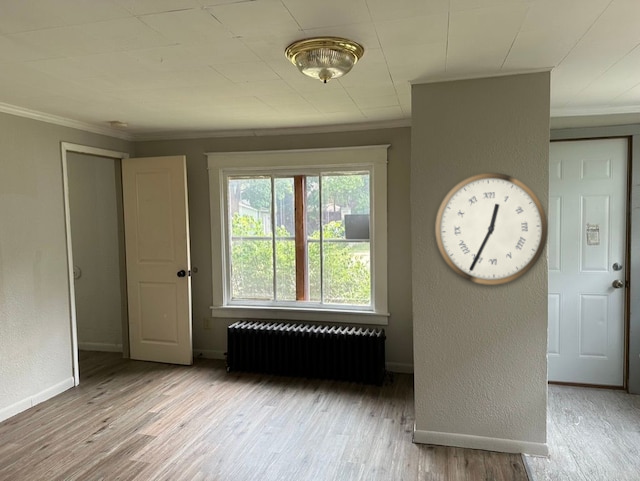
12.35
